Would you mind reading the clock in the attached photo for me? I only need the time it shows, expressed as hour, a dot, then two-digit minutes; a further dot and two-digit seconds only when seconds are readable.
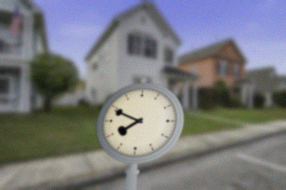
7.49
